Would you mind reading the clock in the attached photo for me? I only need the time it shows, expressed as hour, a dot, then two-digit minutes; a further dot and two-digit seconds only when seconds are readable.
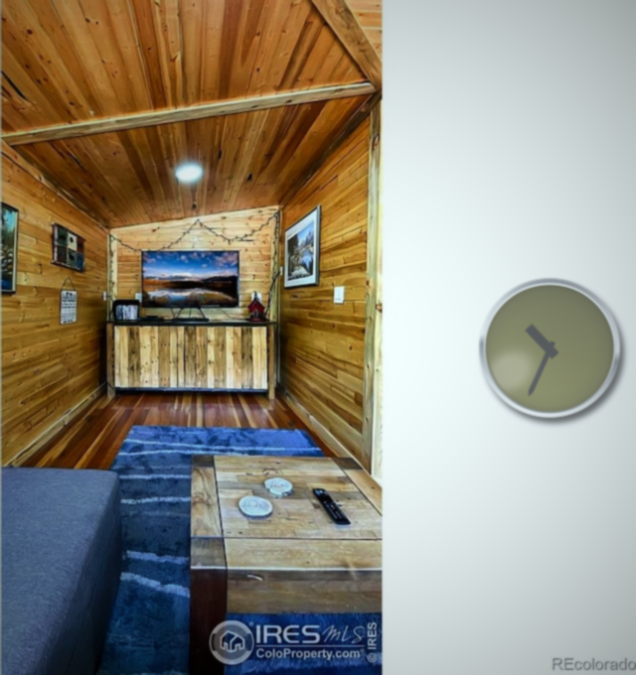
10.34
